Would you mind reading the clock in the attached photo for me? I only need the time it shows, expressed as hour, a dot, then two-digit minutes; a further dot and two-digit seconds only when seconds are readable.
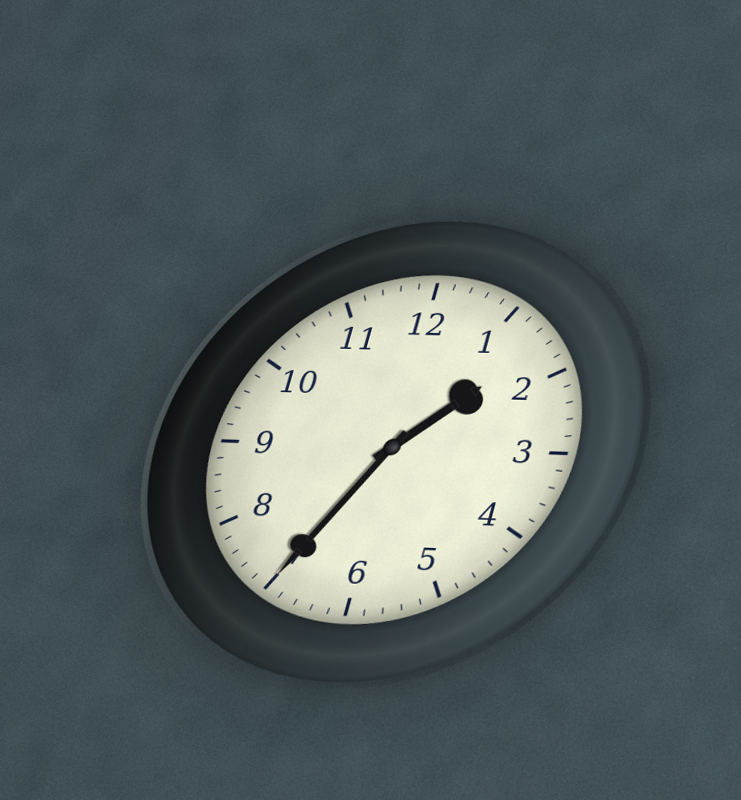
1.35
